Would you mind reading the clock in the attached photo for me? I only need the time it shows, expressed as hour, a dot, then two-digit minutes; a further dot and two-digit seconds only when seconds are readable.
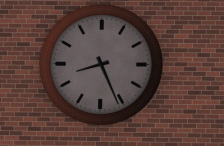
8.26
